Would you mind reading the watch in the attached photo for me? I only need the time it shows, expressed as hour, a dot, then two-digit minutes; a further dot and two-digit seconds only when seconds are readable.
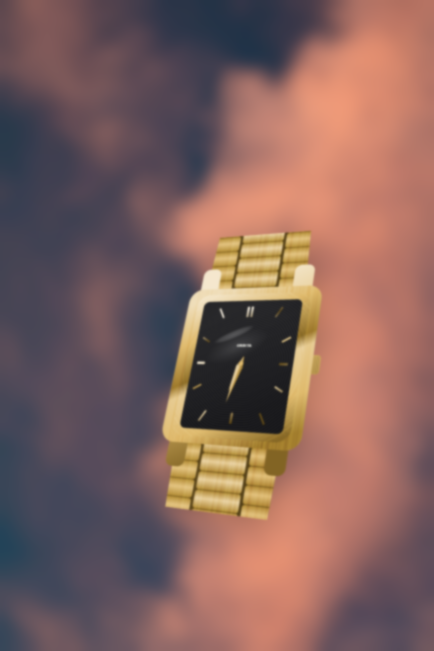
6.32
